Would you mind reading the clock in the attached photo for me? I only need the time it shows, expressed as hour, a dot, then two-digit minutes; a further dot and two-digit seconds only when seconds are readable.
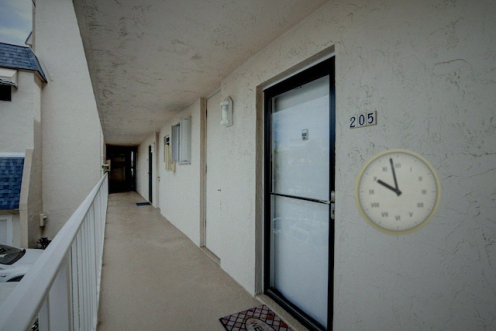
9.58
